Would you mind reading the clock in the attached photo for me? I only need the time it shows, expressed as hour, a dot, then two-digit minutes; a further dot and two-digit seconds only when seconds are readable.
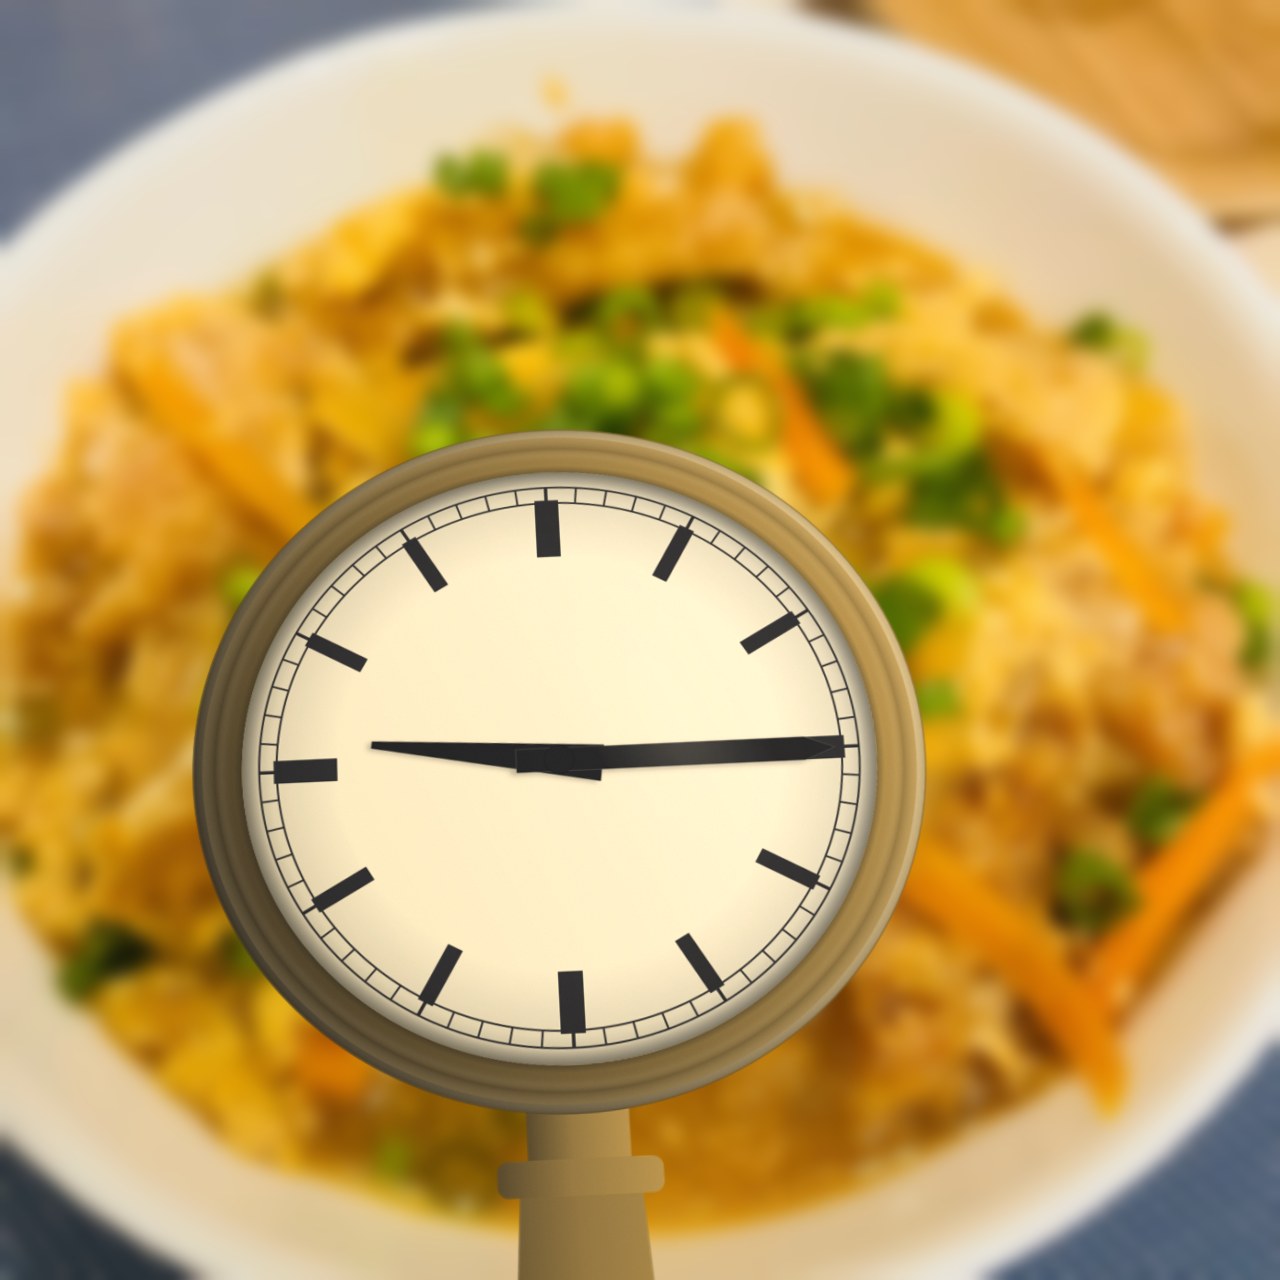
9.15
